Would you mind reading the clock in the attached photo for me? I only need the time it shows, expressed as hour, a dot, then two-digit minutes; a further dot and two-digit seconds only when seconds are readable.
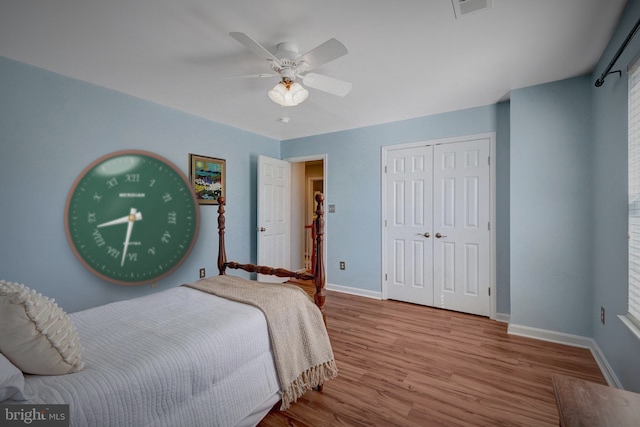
8.32
